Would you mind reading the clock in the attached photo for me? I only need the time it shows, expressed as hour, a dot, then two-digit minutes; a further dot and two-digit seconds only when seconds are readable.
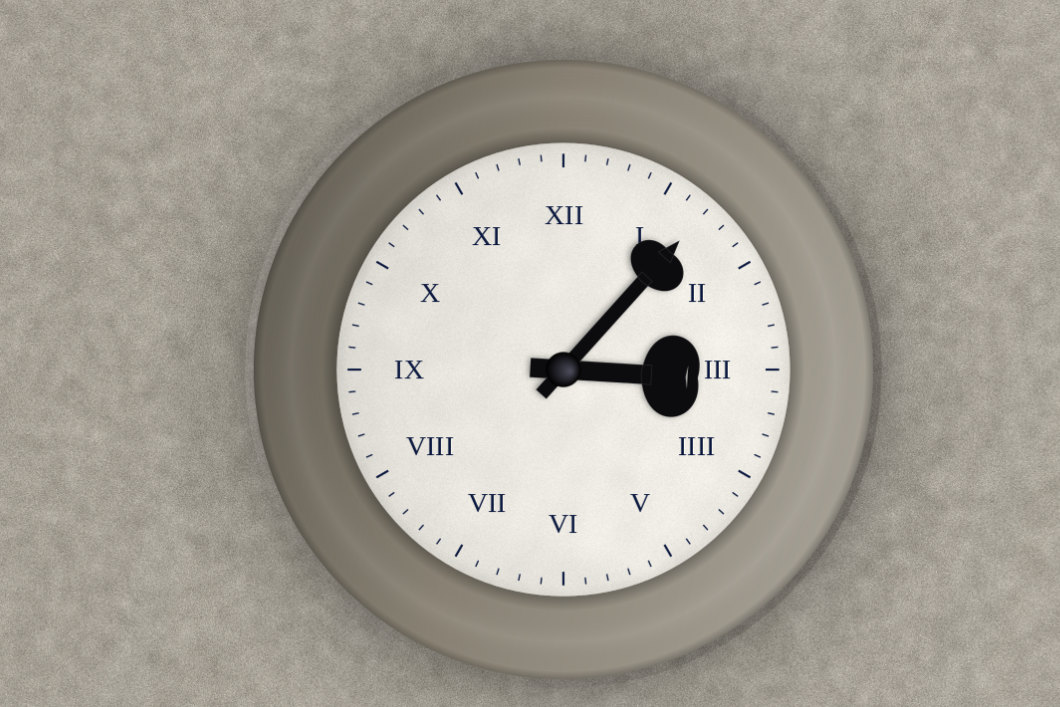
3.07
